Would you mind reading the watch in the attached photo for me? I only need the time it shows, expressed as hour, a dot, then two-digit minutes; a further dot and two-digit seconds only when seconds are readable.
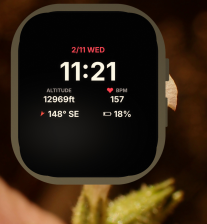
11.21
